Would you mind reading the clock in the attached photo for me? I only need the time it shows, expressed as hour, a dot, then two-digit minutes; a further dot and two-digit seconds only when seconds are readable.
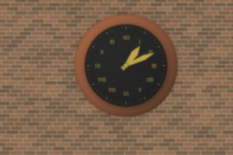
1.11
